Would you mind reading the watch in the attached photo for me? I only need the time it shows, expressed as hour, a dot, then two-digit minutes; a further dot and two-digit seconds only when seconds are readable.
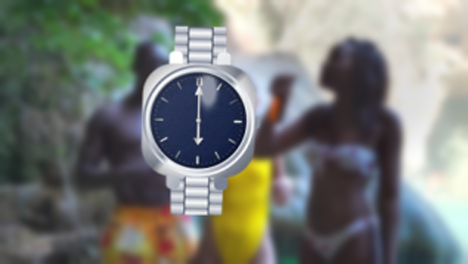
6.00
